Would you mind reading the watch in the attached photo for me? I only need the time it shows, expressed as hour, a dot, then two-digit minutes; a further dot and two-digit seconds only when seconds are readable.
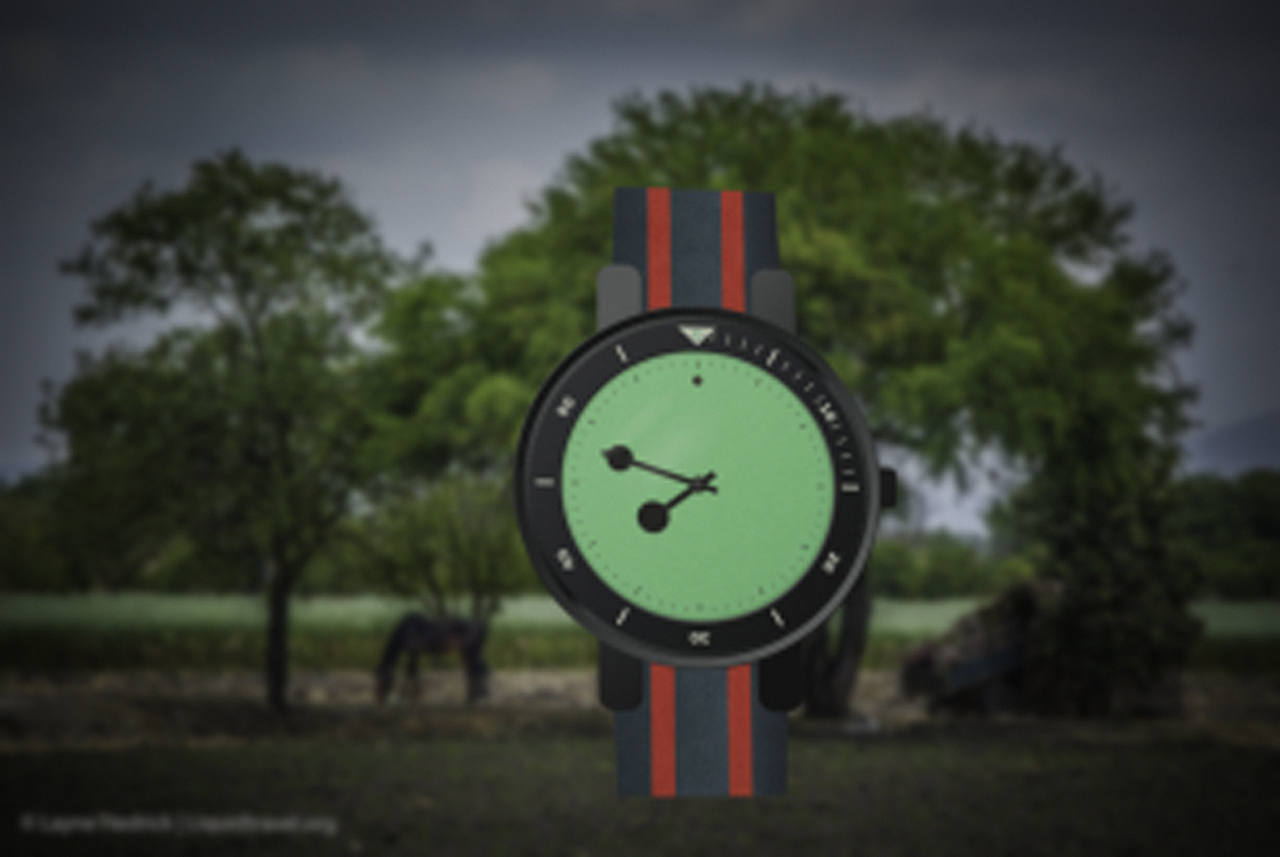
7.48
